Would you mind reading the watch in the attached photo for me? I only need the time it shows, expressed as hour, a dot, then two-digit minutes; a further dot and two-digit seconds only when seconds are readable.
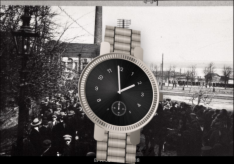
1.59
